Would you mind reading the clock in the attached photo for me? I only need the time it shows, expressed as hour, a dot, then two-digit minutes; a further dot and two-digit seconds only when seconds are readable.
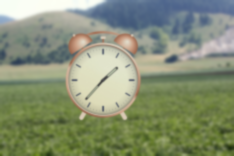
1.37
